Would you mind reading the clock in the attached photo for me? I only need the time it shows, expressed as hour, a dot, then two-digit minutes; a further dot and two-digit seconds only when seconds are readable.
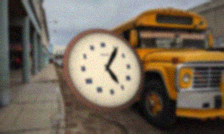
5.06
